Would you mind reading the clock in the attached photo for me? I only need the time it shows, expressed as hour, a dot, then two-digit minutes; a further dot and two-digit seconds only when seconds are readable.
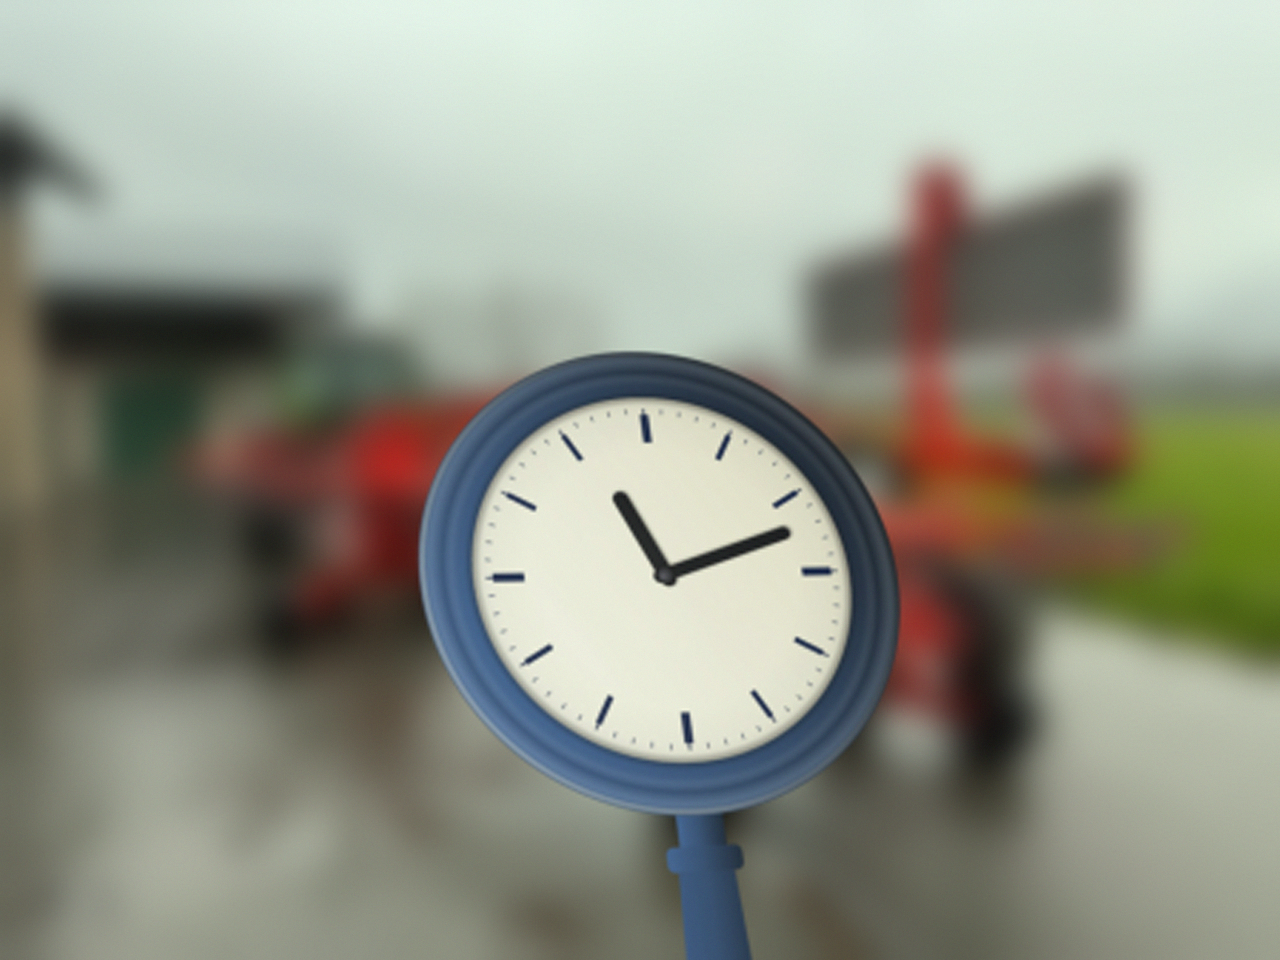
11.12
